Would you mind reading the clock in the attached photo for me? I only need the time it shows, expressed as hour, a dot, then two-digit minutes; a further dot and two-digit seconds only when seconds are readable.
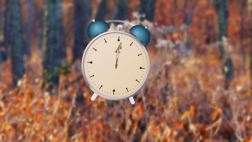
12.01
